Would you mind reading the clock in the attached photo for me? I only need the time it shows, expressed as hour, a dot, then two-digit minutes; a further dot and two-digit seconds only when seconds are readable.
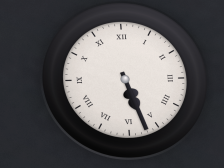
5.27
